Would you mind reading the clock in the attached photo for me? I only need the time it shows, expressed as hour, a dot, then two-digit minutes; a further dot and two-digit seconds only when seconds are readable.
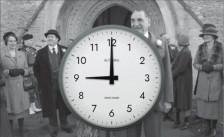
9.00
